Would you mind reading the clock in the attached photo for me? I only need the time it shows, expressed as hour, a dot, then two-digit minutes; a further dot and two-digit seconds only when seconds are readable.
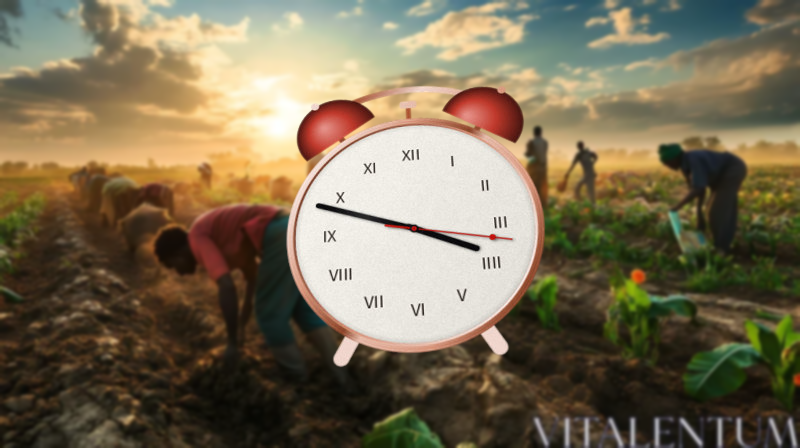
3.48.17
